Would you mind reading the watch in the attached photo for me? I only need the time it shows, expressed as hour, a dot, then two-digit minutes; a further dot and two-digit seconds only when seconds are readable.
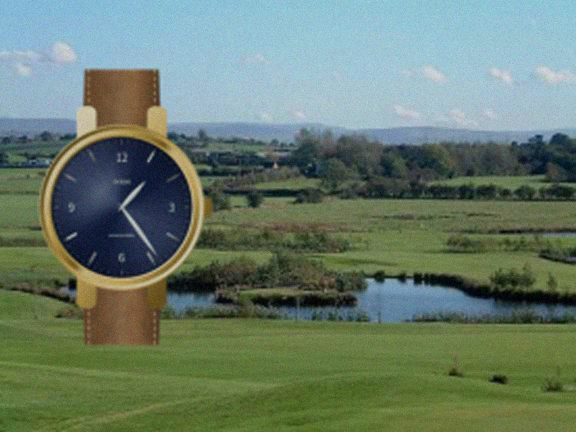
1.24
